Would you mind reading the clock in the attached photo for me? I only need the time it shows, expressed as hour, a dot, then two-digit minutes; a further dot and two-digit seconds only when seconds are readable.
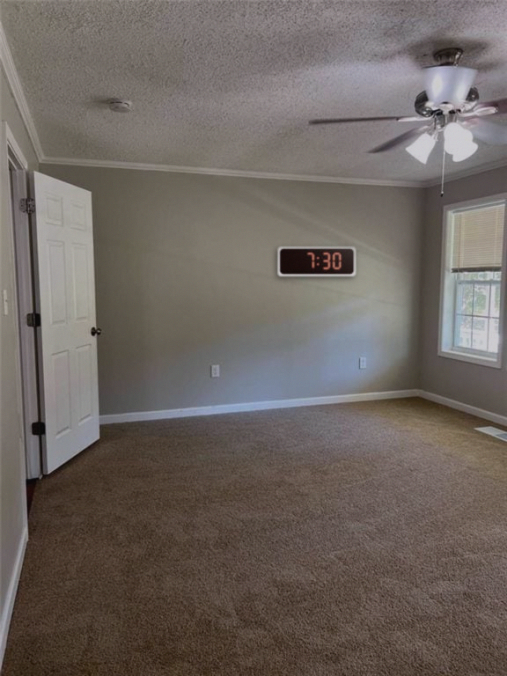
7.30
